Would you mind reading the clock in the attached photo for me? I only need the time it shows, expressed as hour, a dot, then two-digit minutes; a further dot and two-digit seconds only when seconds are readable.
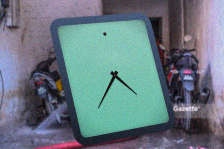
4.37
